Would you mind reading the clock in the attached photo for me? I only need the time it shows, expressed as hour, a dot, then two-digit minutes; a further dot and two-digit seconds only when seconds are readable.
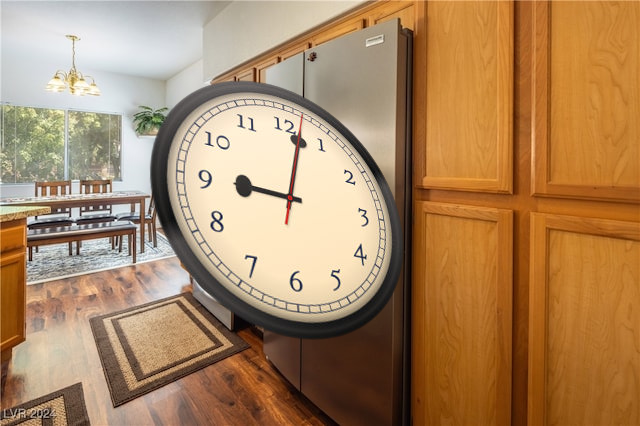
9.02.02
